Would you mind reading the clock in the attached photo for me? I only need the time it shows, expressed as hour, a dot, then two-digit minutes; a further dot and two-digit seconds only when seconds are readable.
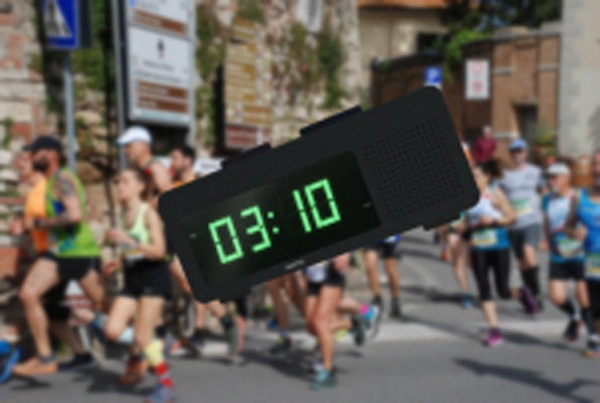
3.10
